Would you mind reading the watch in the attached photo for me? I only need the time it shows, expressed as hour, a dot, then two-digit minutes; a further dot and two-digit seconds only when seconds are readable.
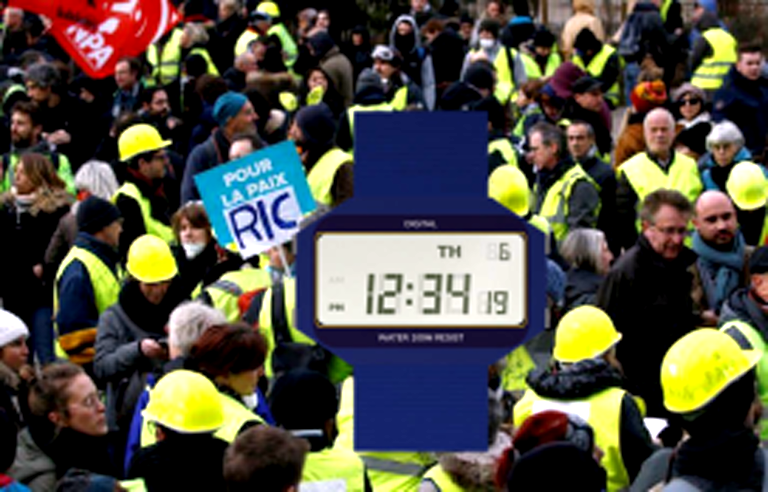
12.34.19
